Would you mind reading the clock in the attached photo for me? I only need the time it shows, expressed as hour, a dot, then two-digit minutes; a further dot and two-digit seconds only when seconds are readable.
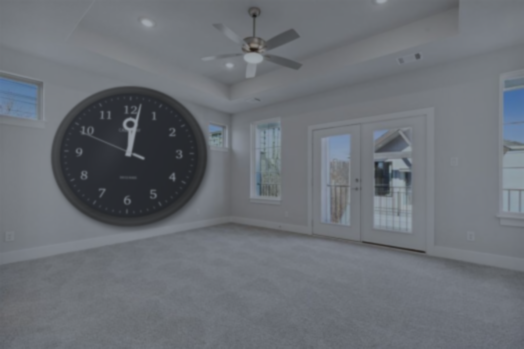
12.01.49
